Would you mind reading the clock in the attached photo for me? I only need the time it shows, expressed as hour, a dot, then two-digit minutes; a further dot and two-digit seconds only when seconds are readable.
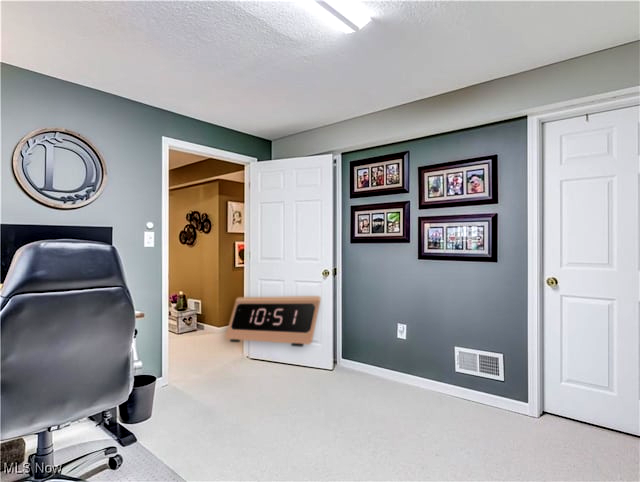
10.51
